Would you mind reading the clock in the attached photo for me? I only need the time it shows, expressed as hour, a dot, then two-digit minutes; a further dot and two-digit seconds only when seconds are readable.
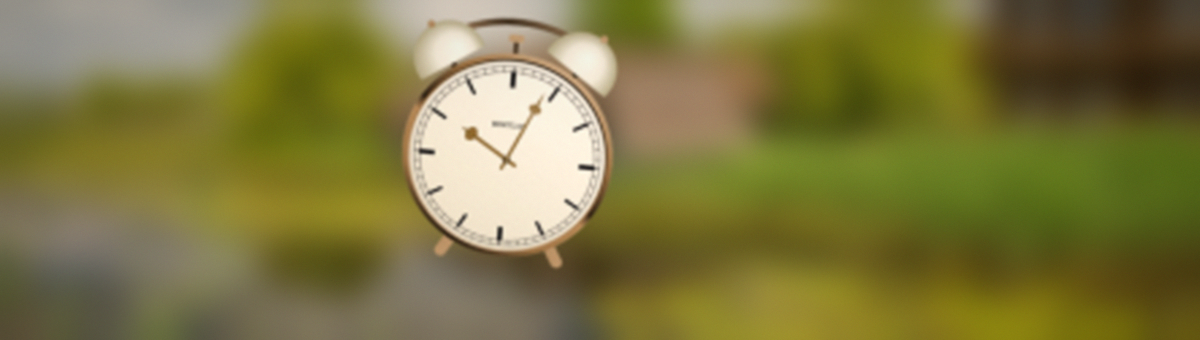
10.04
